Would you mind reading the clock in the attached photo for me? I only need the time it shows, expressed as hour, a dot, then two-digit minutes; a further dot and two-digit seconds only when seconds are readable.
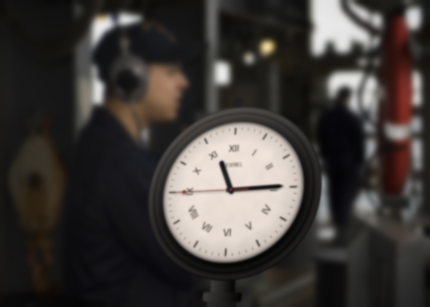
11.14.45
